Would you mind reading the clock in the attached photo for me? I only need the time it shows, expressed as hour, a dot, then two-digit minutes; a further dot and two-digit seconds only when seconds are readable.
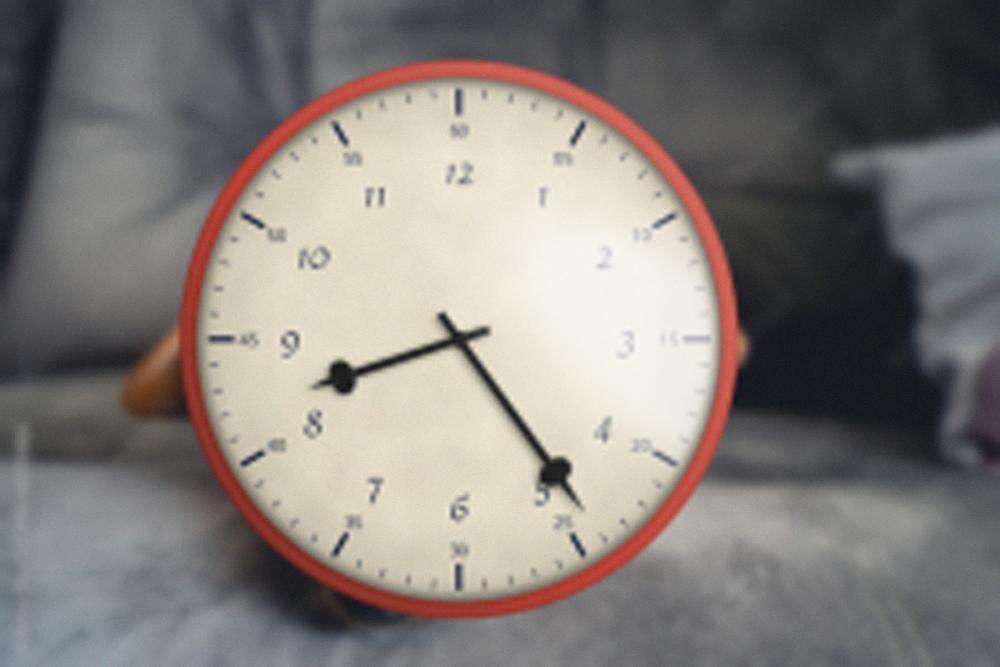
8.24
